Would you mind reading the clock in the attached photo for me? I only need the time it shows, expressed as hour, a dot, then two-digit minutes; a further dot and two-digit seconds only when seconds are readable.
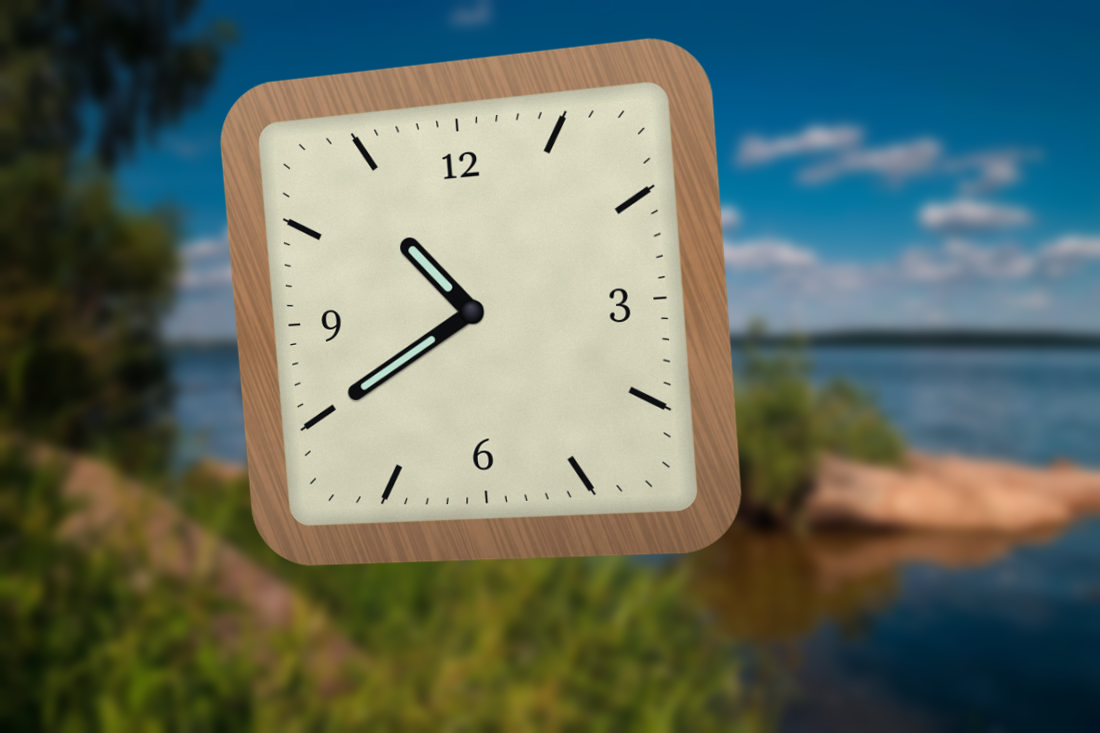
10.40
